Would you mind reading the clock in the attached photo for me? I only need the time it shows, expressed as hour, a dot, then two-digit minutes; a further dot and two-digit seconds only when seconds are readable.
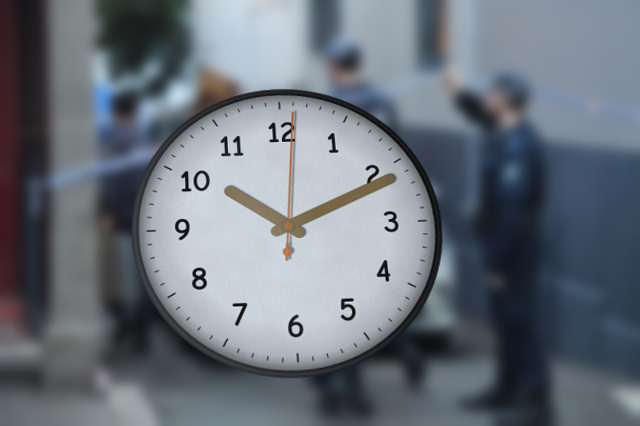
10.11.01
